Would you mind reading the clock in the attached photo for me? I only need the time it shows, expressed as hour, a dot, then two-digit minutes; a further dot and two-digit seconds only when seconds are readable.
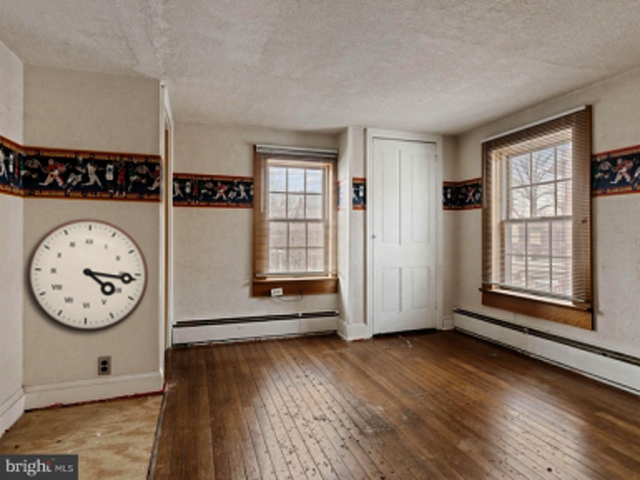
4.16
